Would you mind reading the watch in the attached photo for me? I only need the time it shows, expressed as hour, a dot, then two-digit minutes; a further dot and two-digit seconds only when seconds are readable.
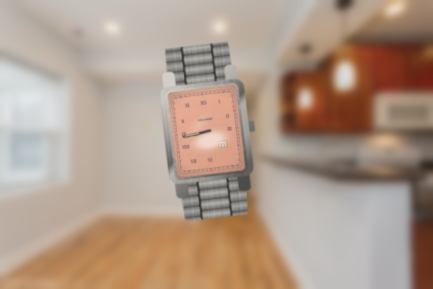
8.44
